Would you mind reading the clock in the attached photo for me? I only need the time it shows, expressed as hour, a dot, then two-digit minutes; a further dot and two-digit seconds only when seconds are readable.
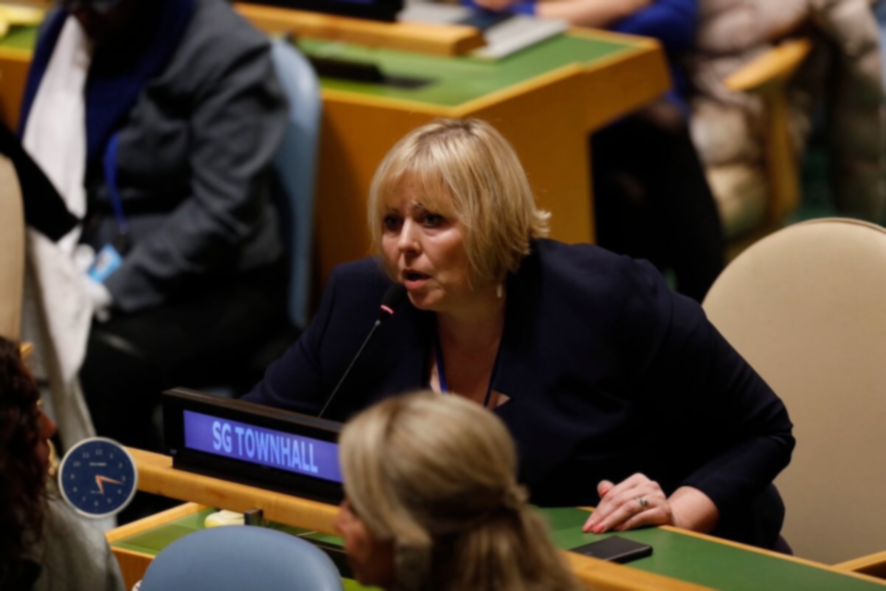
5.17
